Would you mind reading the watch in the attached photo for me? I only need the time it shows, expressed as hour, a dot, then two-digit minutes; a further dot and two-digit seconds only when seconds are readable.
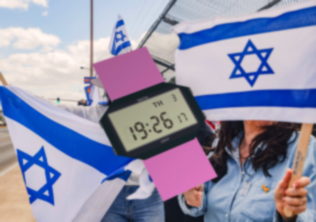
19.26
